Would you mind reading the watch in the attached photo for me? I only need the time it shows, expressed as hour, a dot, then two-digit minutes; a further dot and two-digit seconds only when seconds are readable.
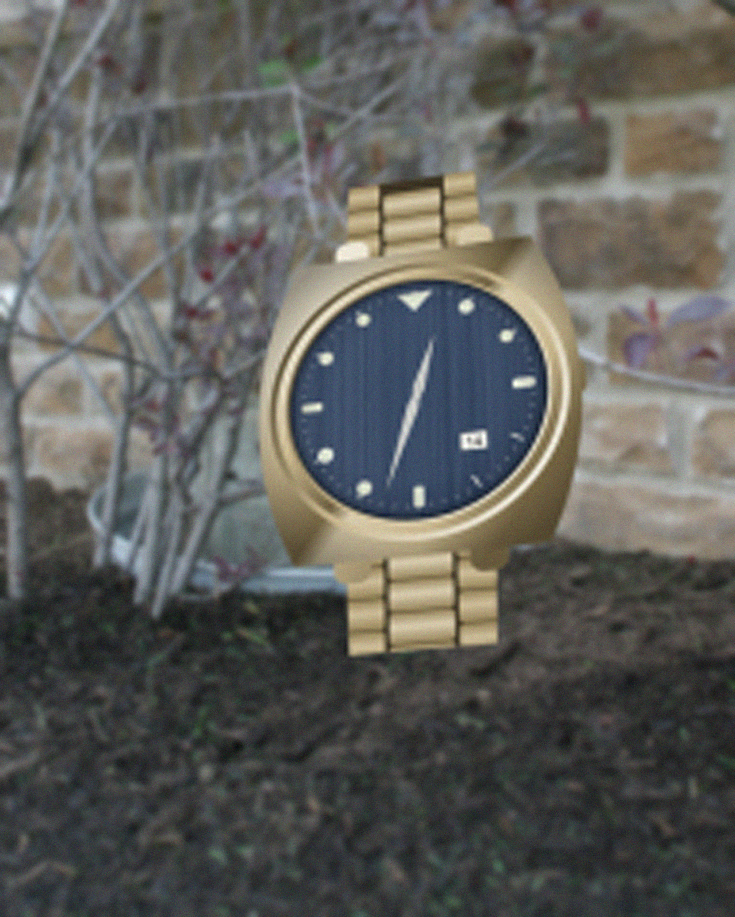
12.33
